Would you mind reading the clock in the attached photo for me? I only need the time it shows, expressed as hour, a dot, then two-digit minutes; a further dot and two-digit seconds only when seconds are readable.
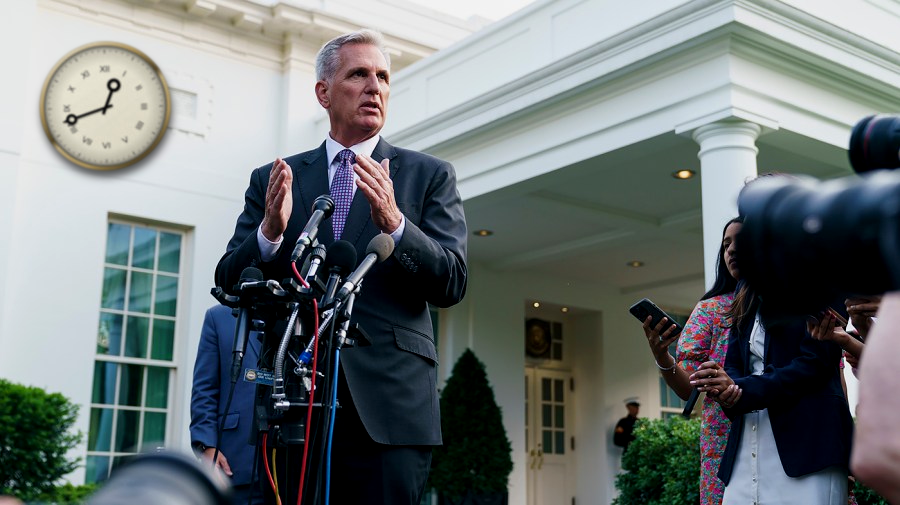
12.42
